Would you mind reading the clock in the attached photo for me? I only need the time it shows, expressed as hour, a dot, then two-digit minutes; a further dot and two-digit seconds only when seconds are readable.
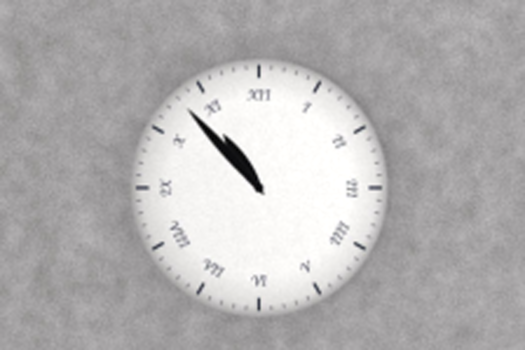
10.53
